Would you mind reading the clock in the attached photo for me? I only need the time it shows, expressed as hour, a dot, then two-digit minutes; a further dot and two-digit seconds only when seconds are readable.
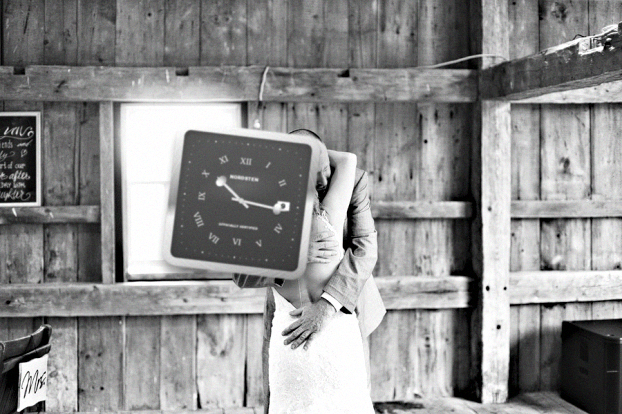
10.16
